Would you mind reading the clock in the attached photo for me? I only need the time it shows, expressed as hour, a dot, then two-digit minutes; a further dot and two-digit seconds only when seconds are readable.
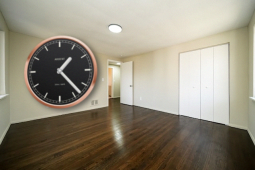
1.23
